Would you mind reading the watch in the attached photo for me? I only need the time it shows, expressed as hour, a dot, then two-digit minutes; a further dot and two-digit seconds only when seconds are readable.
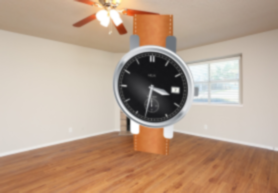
3.32
